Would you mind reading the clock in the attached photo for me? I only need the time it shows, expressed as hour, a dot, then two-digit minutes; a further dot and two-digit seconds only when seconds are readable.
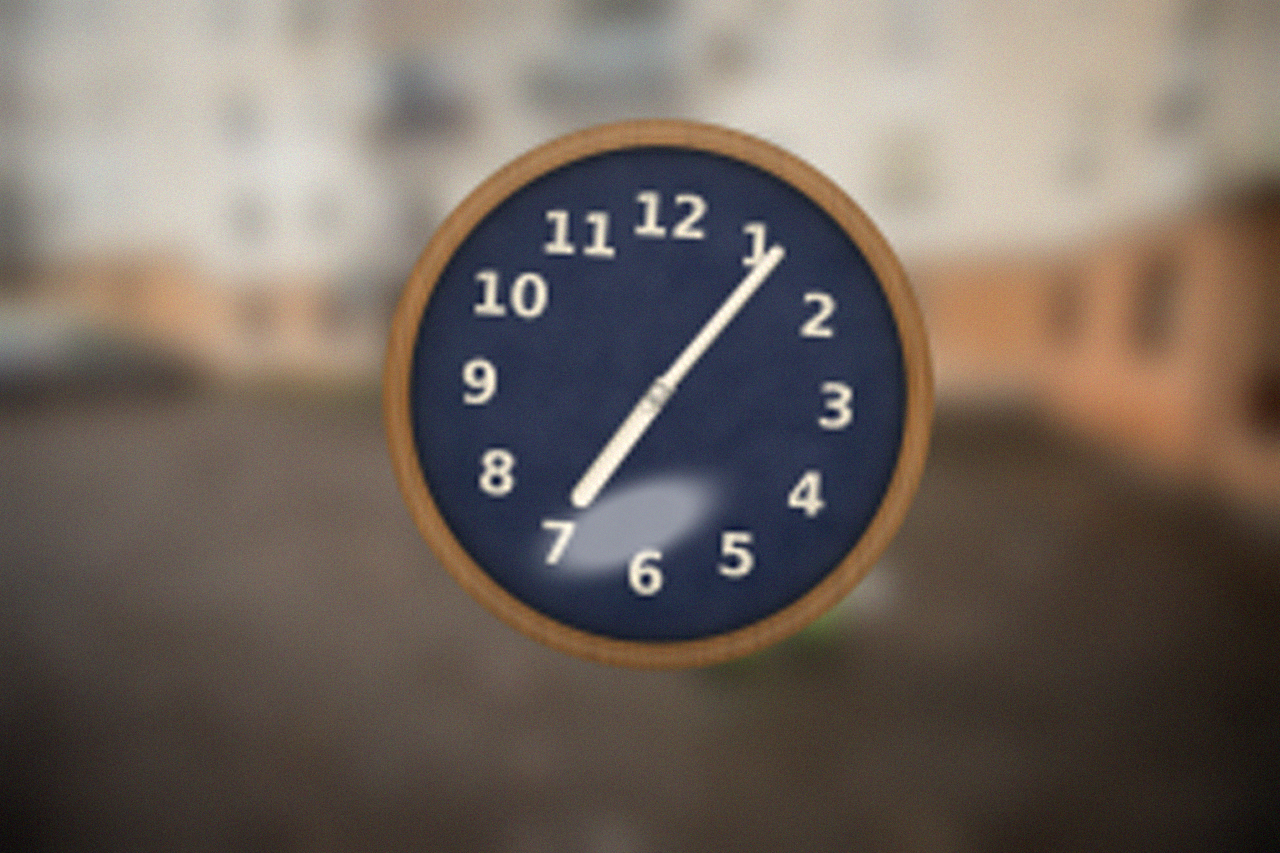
7.06
